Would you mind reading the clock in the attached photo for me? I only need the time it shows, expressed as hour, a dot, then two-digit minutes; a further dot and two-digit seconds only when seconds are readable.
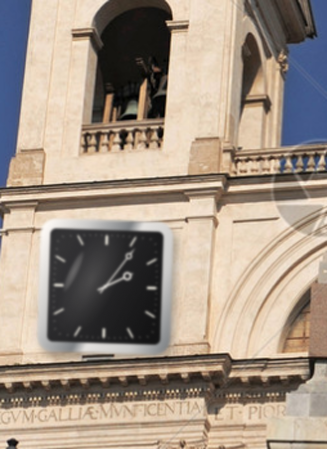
2.06
